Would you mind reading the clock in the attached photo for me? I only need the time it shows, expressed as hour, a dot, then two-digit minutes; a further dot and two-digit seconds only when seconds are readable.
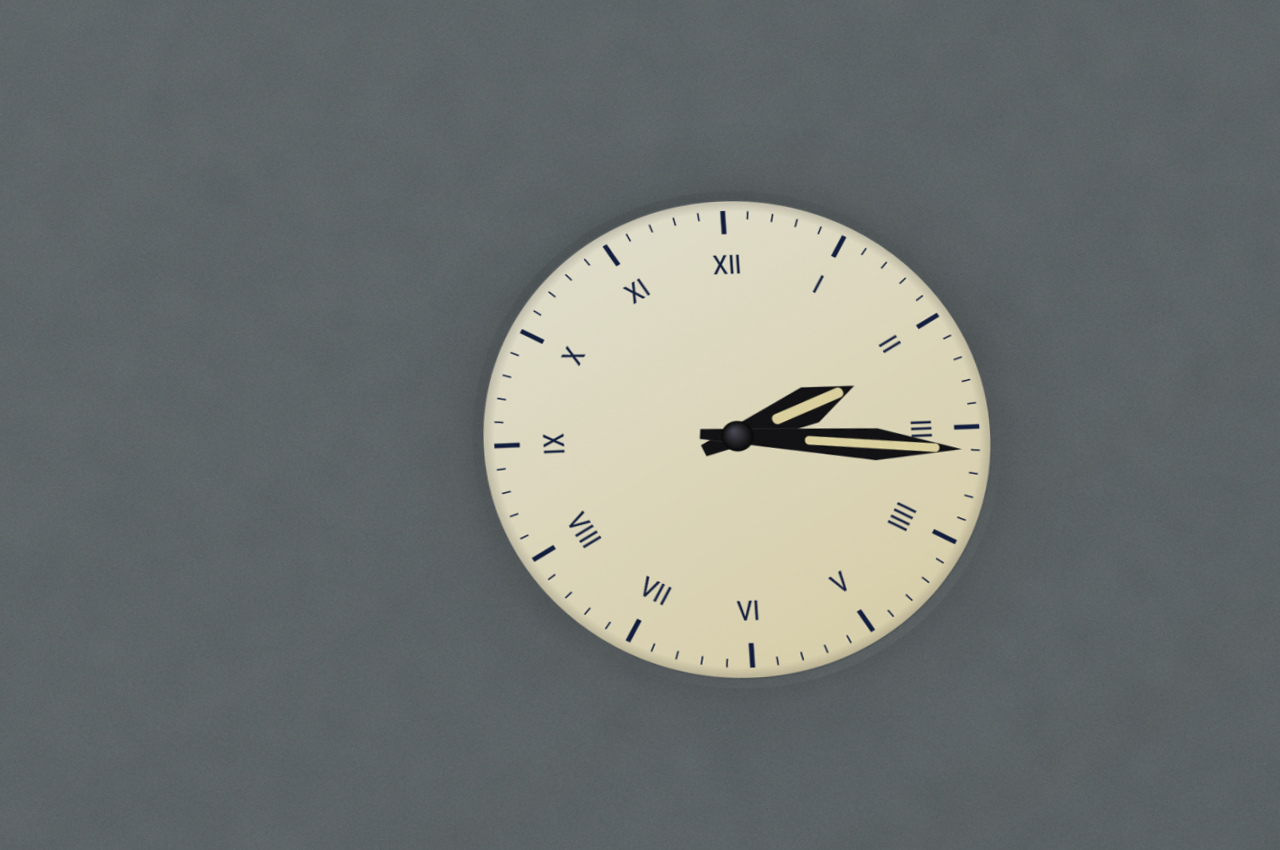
2.16
